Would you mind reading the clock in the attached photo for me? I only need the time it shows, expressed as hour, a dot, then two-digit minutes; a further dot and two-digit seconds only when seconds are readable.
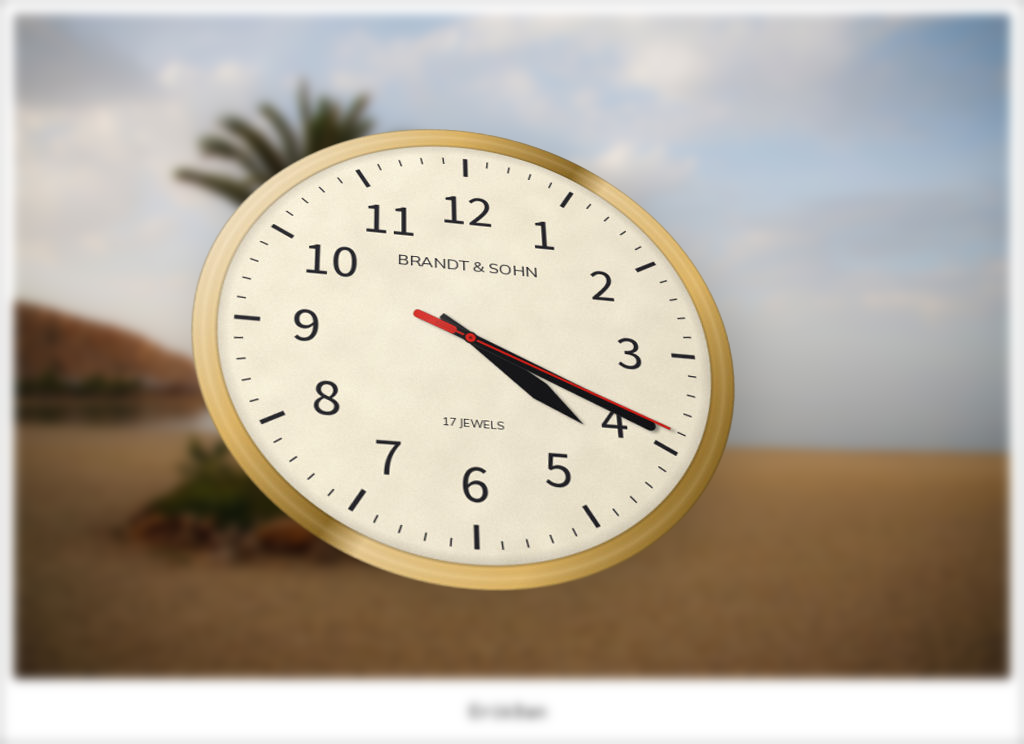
4.19.19
